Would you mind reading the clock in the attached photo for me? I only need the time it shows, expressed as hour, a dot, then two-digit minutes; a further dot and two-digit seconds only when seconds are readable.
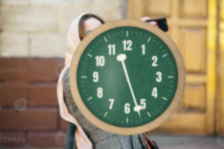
11.27
